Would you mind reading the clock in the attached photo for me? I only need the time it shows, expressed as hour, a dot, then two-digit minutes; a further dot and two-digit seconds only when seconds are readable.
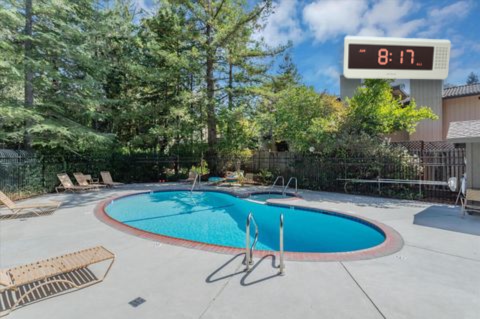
8.17
